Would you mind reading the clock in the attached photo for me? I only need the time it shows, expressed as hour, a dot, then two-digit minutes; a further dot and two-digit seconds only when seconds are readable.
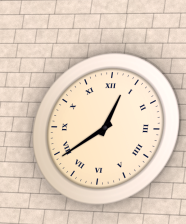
12.39
